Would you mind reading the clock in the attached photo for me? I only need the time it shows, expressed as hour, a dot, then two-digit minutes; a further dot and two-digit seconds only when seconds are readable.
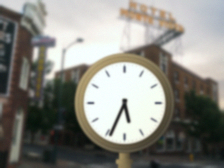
5.34
